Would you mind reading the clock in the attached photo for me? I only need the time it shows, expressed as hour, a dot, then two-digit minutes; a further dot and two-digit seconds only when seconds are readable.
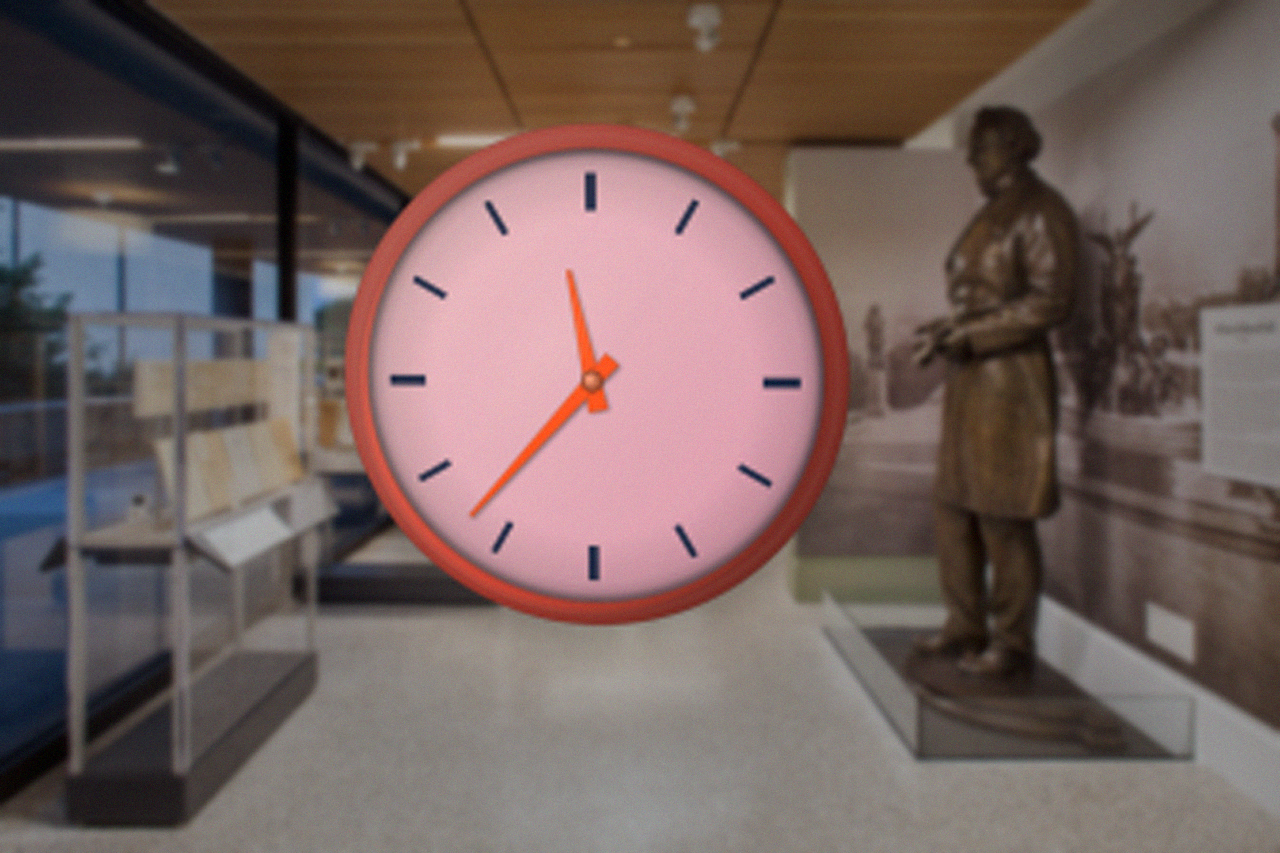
11.37
